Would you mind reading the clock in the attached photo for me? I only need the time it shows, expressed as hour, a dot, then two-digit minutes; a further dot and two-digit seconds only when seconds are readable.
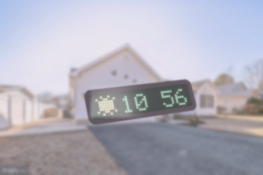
10.56
